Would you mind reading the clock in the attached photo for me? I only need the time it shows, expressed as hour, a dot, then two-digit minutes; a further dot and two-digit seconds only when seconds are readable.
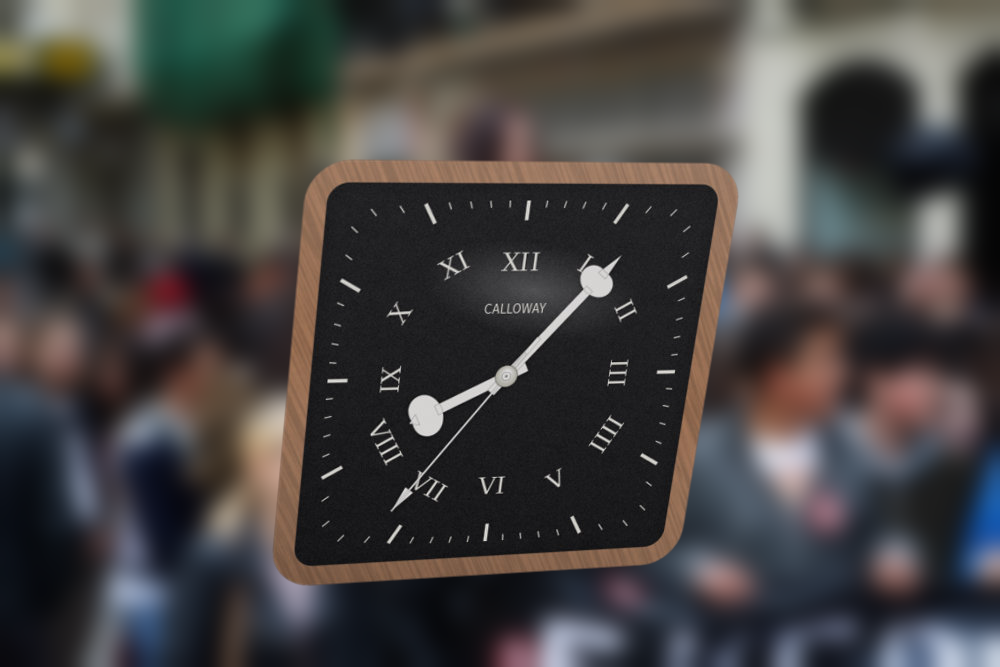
8.06.36
